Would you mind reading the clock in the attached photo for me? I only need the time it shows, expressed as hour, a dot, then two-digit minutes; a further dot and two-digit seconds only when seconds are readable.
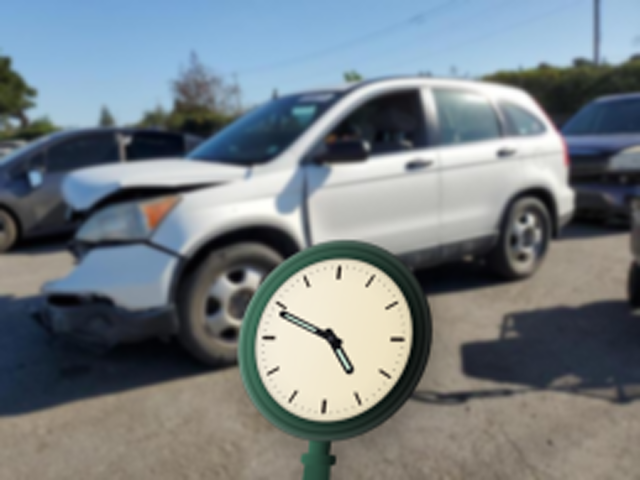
4.49
